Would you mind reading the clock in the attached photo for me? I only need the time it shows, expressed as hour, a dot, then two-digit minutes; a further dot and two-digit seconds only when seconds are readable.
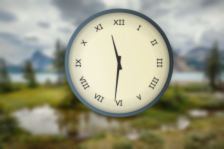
11.31
